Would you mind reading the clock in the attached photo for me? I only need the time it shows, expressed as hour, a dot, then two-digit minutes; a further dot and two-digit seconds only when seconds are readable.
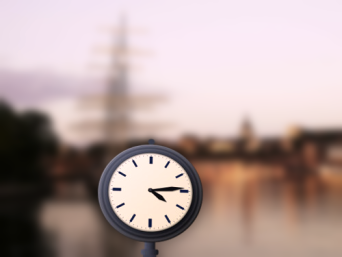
4.14
